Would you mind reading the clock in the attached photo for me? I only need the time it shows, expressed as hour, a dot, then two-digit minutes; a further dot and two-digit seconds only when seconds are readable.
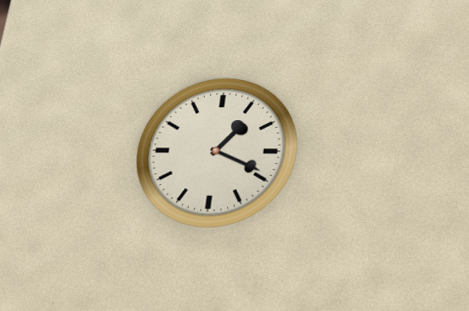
1.19
